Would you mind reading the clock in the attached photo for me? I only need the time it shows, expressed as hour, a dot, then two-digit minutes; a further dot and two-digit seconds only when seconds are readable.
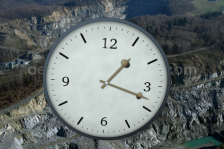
1.18
